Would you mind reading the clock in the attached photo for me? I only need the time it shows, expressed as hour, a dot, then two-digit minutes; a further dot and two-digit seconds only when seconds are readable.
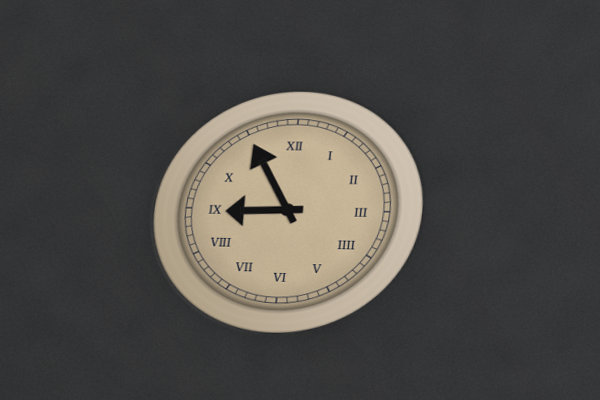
8.55
